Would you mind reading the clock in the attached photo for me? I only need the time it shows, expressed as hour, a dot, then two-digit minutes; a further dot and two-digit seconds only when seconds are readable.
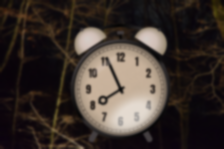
7.56
